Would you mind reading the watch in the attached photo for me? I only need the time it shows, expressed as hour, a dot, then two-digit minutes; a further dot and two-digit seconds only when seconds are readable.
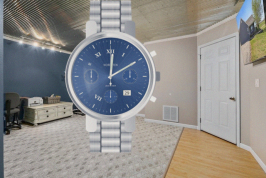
12.10
